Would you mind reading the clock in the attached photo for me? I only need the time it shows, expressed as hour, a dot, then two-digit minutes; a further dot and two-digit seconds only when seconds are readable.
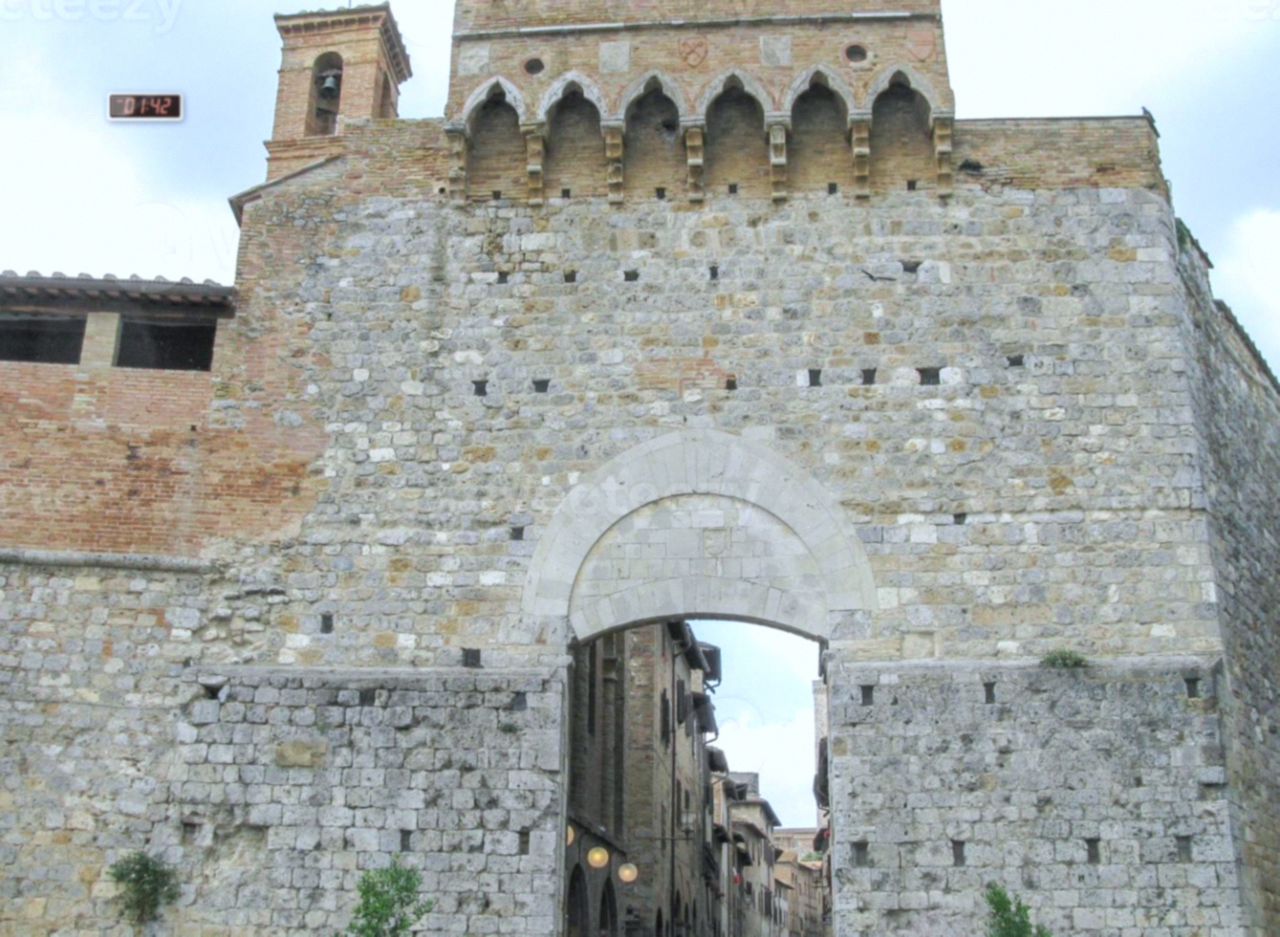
1.42
